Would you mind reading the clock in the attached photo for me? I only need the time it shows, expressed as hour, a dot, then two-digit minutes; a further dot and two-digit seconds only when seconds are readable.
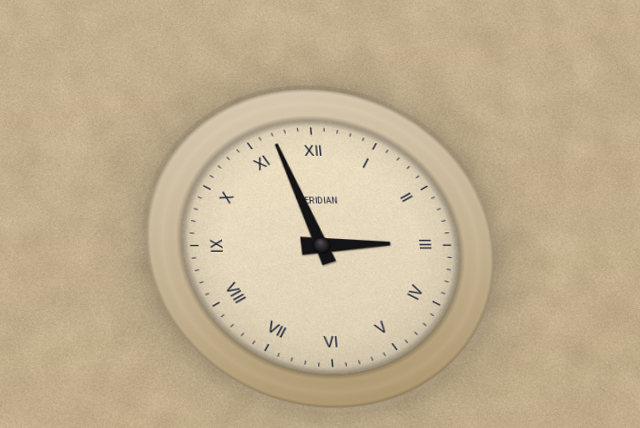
2.57
